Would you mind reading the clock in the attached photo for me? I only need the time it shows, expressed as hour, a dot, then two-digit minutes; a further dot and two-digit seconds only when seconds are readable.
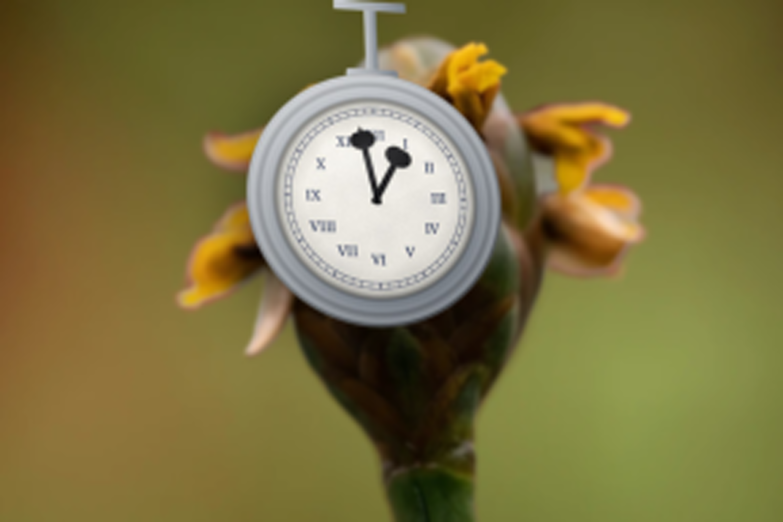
12.58
